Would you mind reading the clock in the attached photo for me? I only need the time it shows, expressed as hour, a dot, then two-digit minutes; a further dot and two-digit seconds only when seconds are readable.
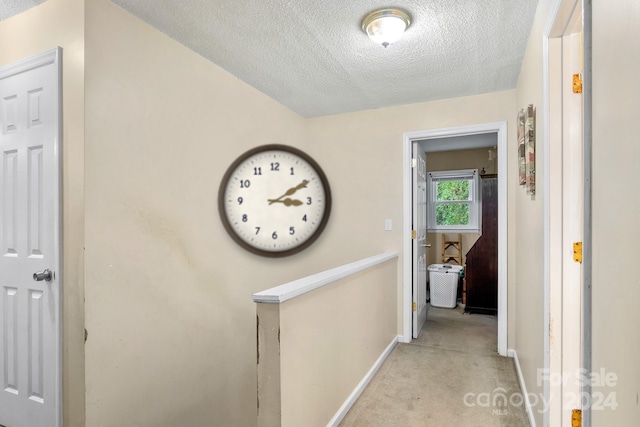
3.10
